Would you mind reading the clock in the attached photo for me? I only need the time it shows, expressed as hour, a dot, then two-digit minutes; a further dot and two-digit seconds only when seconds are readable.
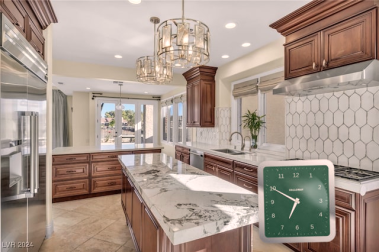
6.50
